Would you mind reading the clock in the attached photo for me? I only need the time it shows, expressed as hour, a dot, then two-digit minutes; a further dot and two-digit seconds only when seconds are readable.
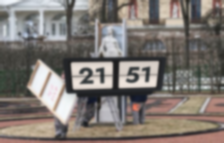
21.51
